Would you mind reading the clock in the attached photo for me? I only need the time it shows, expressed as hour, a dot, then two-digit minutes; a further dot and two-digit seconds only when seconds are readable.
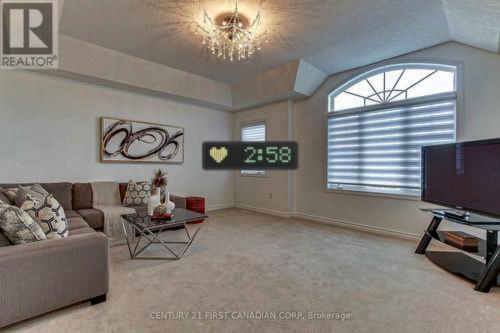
2.58
